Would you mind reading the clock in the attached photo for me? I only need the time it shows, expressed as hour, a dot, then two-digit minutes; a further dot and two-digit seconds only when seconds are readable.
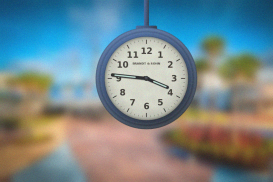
3.46
